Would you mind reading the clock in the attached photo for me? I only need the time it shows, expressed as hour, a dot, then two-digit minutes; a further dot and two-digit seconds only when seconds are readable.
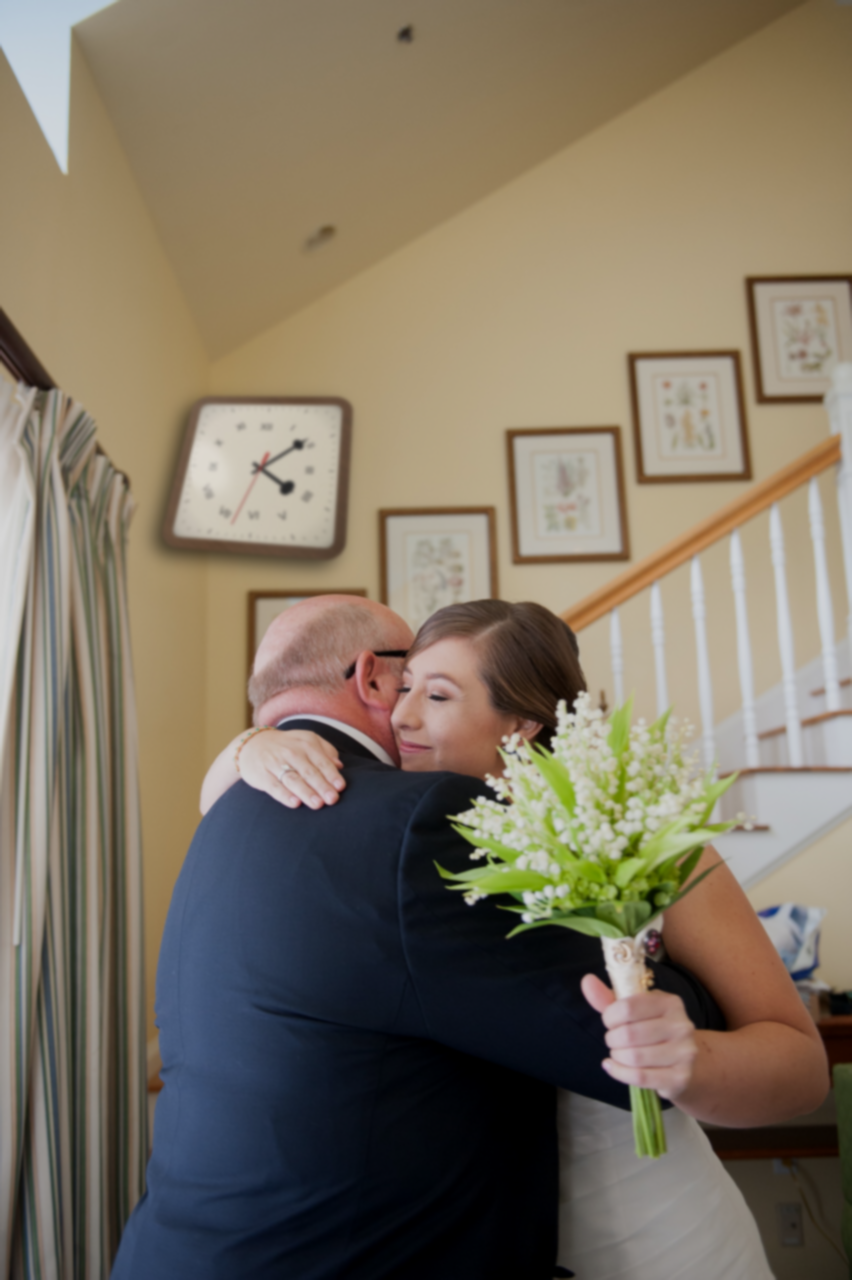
4.08.33
